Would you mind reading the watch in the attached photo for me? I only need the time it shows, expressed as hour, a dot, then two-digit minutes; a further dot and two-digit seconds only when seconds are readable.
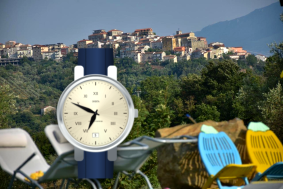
6.49
